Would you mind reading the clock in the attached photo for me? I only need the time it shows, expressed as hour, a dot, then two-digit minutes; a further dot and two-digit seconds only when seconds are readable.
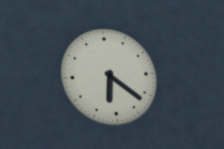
6.22
